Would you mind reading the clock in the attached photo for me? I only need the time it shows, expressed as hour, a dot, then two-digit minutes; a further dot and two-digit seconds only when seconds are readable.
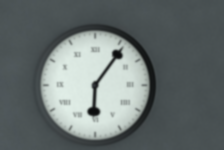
6.06
